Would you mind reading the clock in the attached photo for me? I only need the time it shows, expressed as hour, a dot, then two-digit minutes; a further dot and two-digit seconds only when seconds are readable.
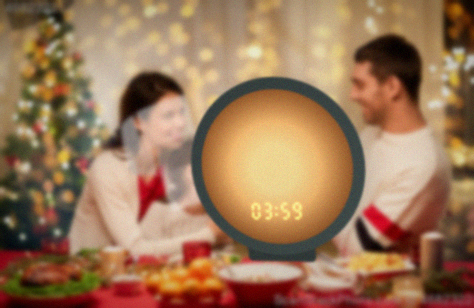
3.59
